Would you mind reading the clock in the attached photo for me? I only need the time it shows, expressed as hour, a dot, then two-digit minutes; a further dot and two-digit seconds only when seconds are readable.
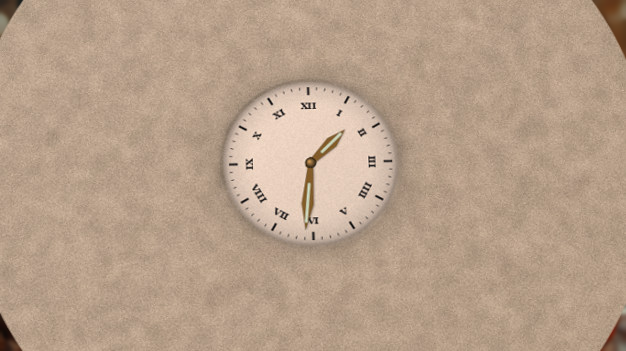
1.31
